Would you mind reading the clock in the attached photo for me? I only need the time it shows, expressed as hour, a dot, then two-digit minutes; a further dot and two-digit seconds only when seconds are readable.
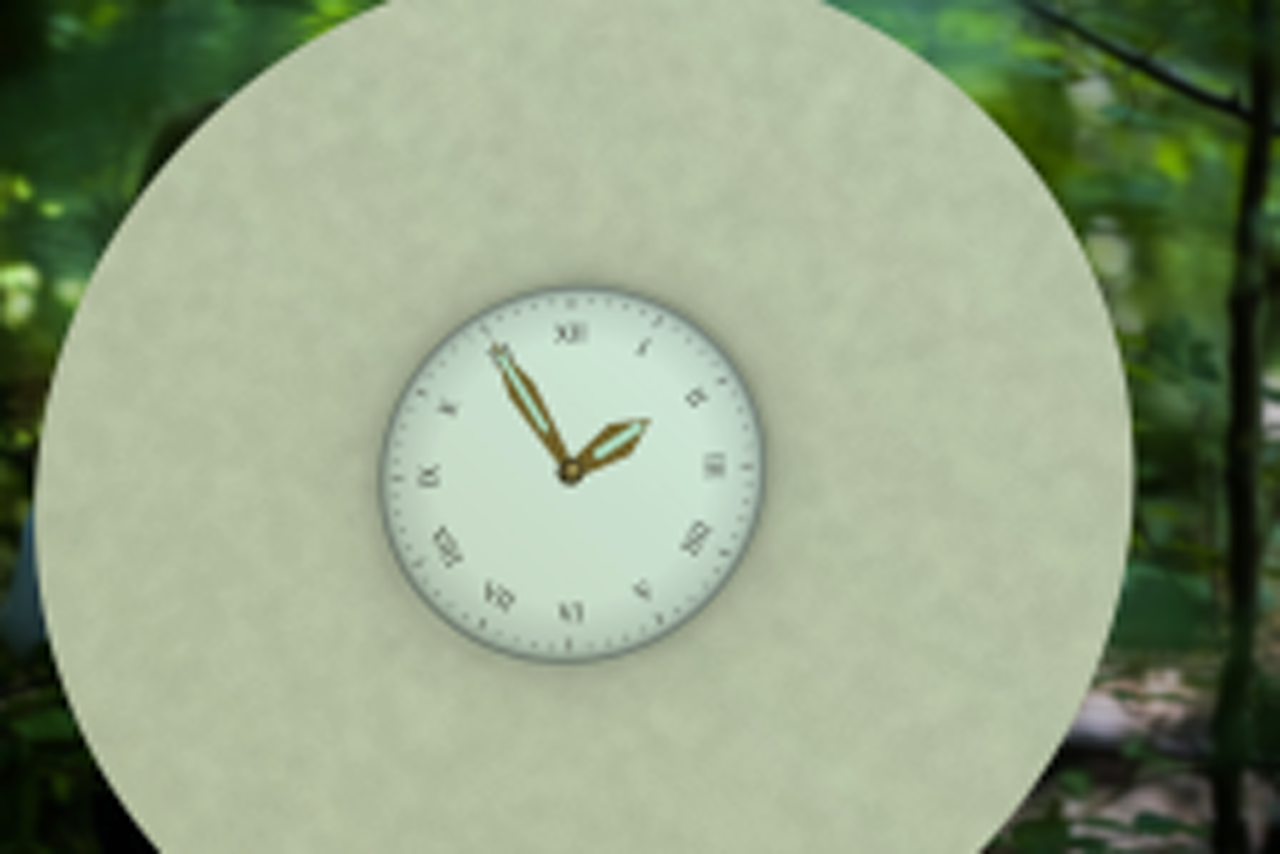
1.55
